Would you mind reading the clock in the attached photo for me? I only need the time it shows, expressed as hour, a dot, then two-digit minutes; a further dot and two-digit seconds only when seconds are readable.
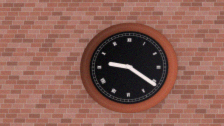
9.21
